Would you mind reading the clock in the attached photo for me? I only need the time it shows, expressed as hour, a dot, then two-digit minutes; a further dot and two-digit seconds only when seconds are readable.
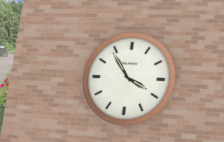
3.54
